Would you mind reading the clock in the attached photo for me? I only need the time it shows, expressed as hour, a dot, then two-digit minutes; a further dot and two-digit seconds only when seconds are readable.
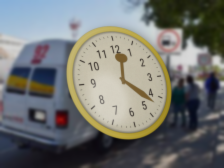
12.22
